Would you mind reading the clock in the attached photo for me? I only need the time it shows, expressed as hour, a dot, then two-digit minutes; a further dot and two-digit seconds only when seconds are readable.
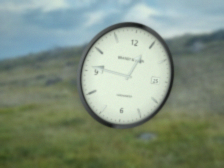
12.46
